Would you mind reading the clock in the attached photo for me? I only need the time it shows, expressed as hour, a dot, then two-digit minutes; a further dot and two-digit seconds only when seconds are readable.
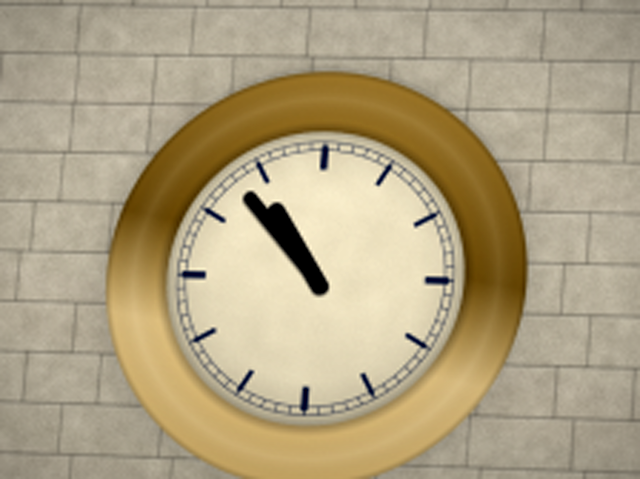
10.53
